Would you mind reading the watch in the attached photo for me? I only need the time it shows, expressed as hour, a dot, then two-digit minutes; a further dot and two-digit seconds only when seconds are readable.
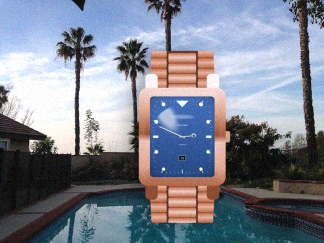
2.49
